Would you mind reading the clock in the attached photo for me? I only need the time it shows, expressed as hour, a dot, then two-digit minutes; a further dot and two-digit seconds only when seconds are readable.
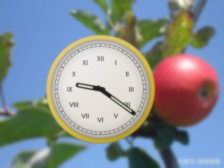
9.21
